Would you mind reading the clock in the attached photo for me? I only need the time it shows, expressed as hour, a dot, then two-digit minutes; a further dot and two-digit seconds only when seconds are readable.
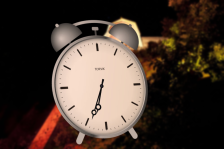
6.34
